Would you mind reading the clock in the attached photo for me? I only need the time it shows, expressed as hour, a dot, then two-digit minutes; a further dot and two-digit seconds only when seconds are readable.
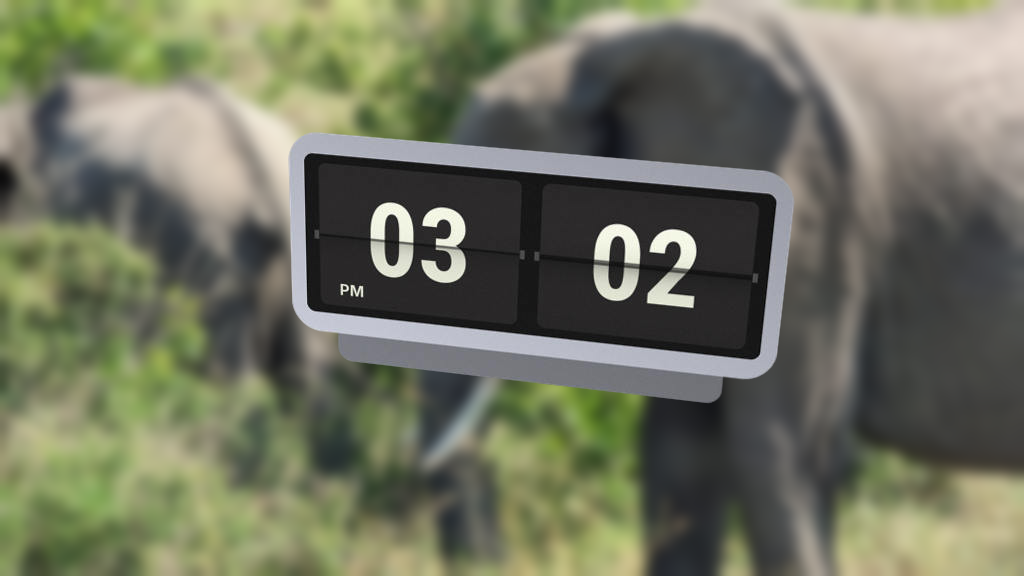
3.02
